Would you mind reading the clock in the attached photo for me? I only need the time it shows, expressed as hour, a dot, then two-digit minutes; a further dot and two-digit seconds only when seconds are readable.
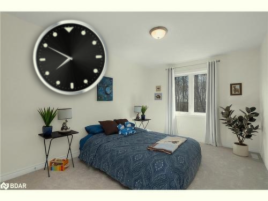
7.50
